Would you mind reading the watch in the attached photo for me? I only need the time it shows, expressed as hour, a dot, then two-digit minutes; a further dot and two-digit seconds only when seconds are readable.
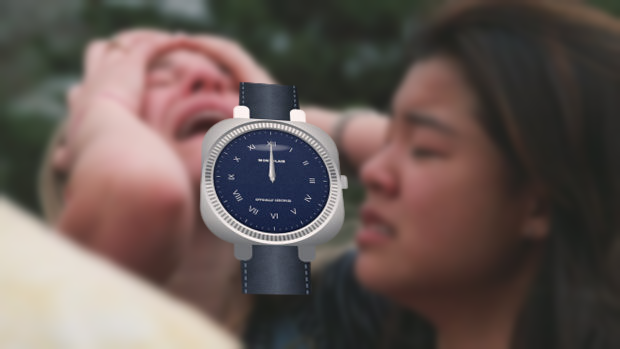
12.00
